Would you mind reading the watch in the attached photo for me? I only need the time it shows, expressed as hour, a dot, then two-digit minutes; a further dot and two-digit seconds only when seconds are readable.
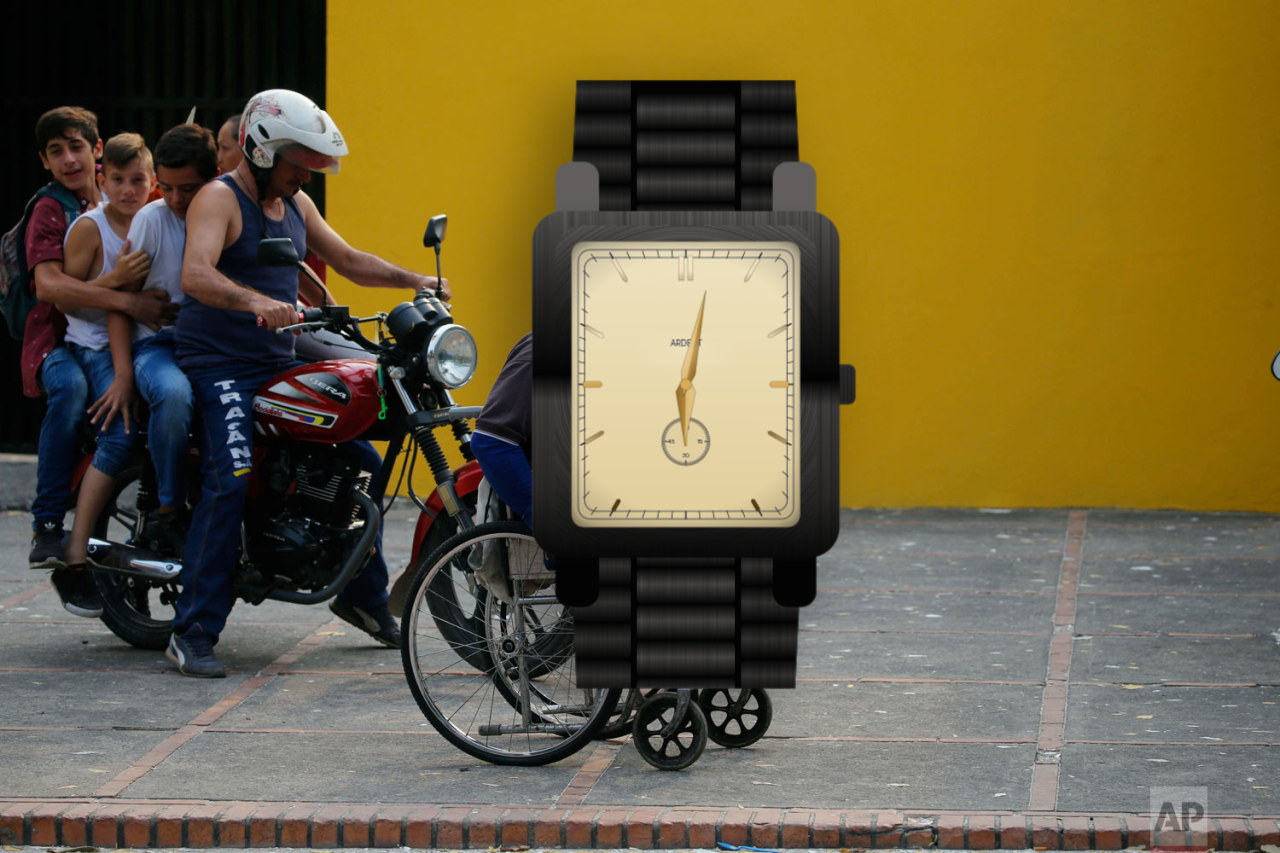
6.02
